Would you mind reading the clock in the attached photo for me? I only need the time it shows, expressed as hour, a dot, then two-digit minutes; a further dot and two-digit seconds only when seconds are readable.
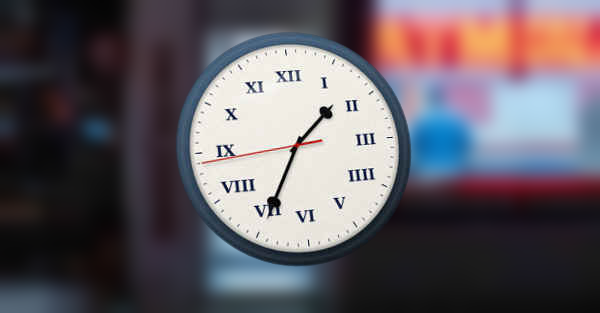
1.34.44
